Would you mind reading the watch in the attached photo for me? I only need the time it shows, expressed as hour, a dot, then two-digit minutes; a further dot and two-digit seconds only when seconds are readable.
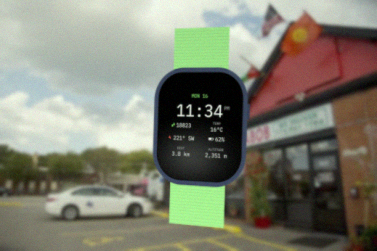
11.34
